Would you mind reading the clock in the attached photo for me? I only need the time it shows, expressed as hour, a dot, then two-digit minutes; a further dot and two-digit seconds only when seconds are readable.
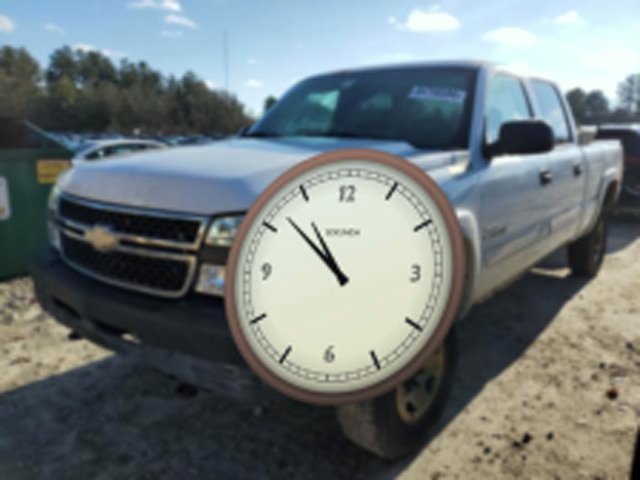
10.52
